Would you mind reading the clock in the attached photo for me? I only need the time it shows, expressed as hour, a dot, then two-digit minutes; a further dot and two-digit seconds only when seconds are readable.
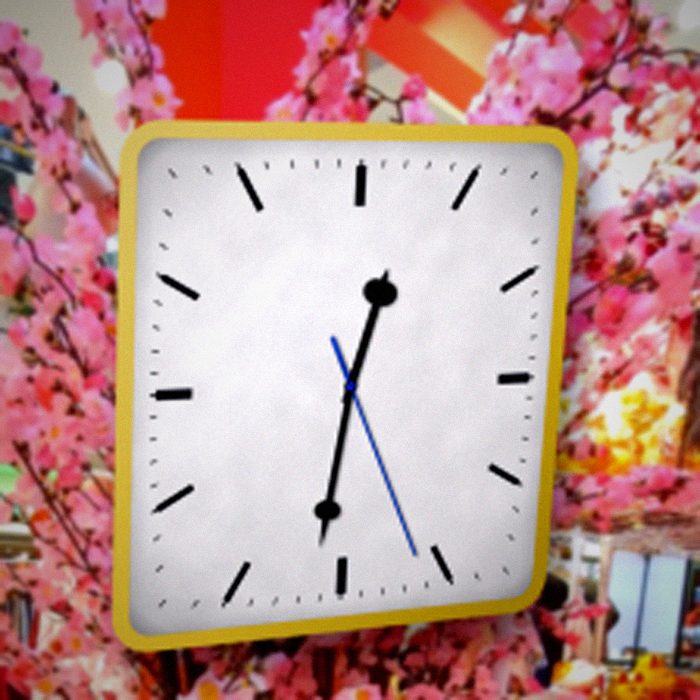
12.31.26
